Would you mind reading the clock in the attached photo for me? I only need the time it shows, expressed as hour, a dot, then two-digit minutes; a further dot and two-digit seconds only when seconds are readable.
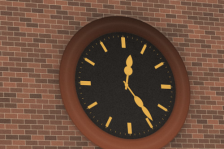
12.24
